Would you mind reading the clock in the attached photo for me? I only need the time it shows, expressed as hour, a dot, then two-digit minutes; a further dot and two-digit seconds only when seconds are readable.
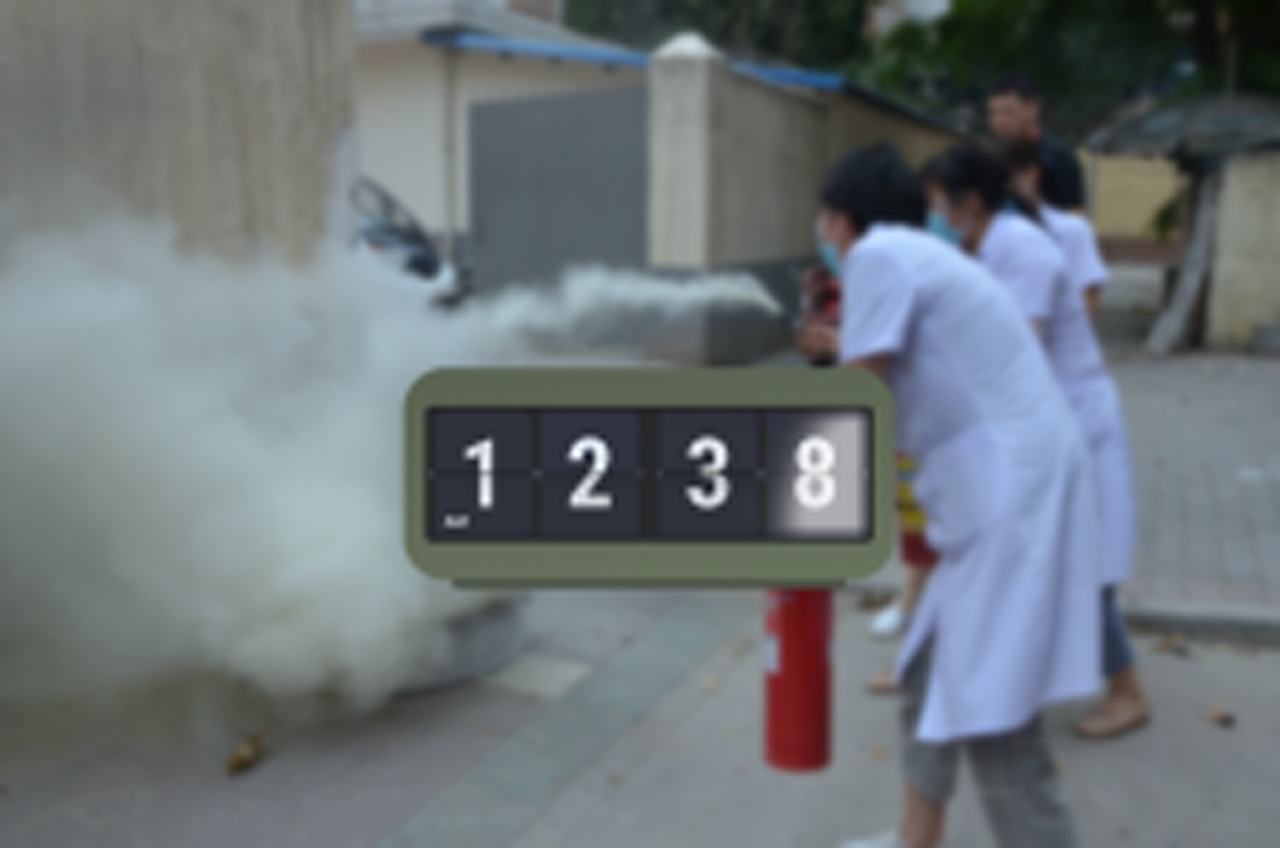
12.38
